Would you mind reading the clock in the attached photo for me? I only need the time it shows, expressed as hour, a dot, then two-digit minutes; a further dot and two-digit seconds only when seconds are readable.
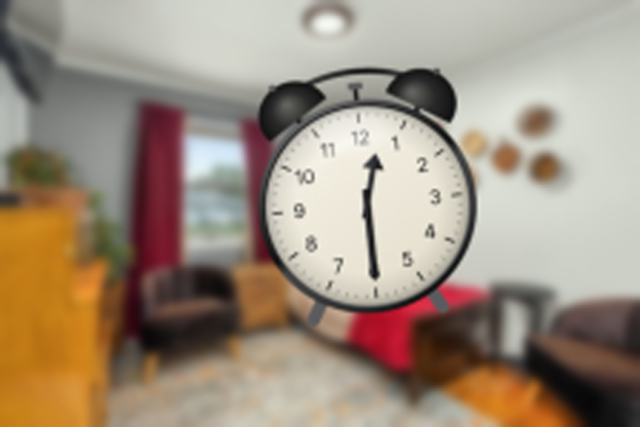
12.30
